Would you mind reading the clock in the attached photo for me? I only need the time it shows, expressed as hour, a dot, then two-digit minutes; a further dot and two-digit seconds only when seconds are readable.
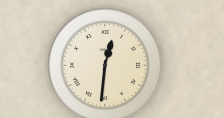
12.31
